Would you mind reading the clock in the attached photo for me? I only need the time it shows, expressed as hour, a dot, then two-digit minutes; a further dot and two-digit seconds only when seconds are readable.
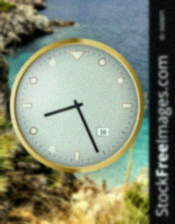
8.26
